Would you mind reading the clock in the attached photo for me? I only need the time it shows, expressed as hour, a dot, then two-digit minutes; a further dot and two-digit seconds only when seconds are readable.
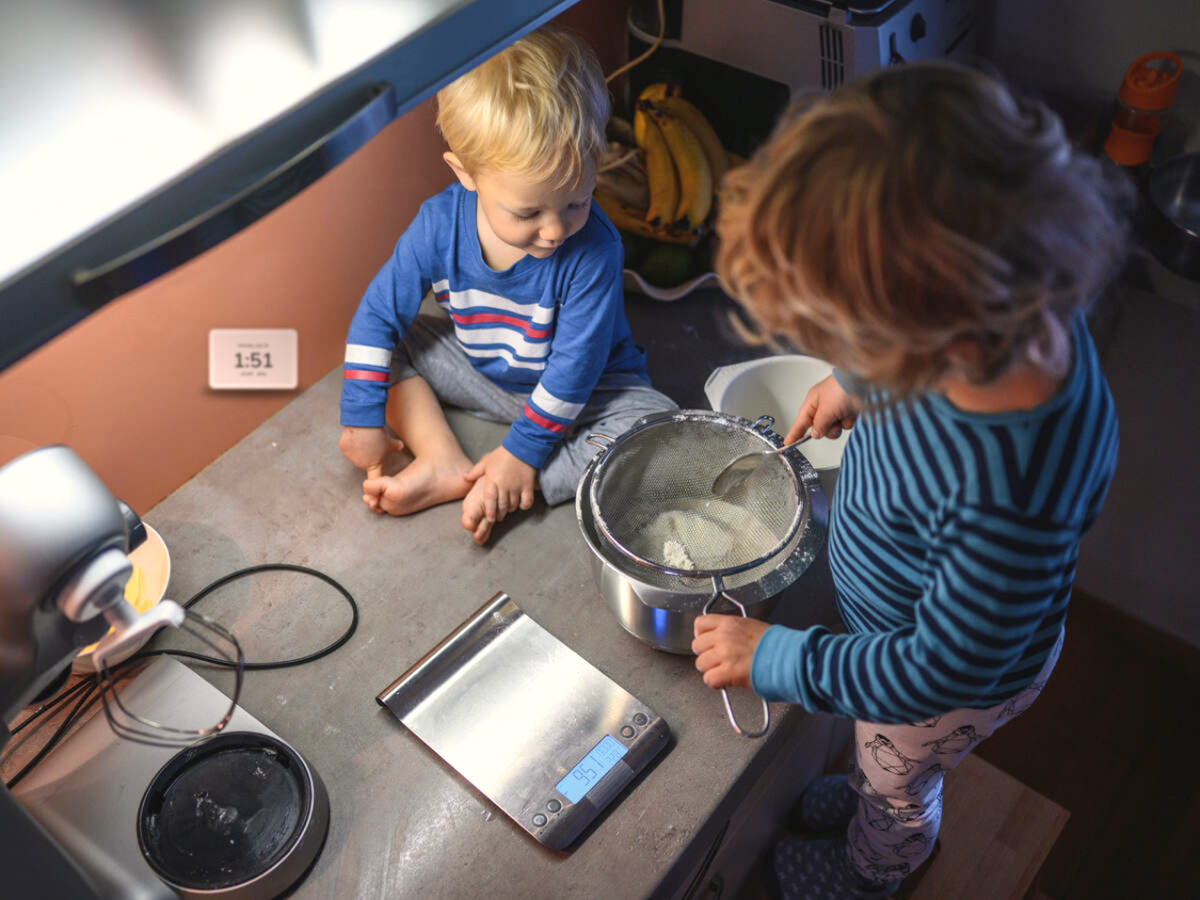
1.51
